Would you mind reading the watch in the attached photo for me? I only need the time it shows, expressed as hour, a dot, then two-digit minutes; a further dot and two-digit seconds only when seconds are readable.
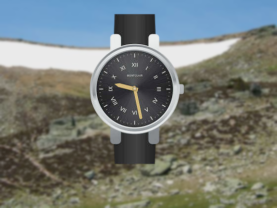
9.28
